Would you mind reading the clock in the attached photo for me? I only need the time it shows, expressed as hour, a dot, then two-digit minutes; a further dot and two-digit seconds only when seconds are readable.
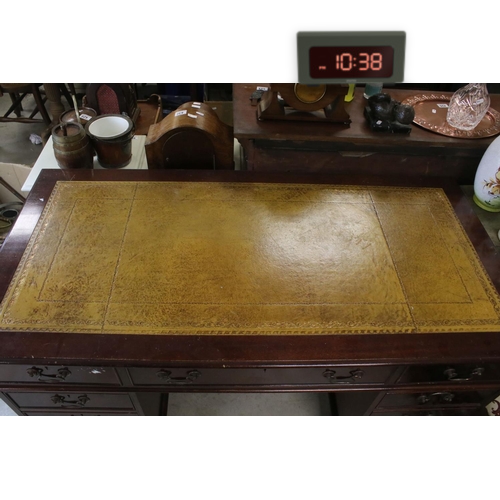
10.38
